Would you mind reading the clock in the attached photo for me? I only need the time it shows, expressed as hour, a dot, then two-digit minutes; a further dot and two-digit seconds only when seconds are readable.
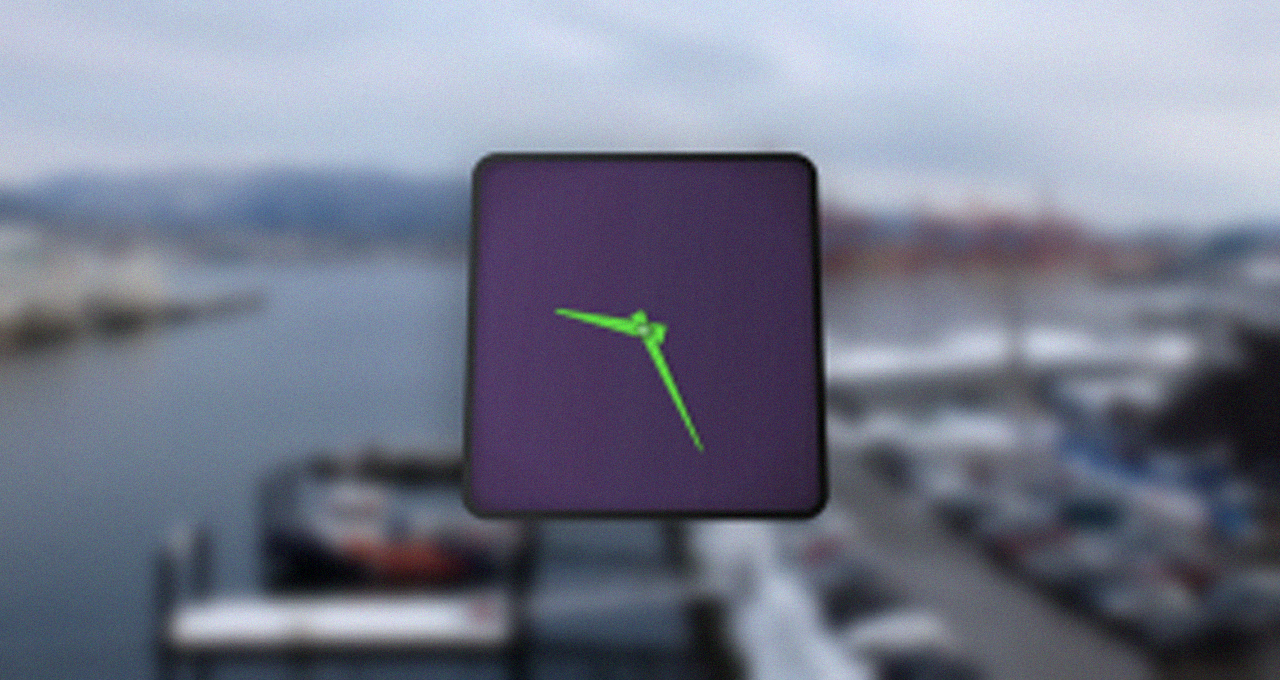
9.26
